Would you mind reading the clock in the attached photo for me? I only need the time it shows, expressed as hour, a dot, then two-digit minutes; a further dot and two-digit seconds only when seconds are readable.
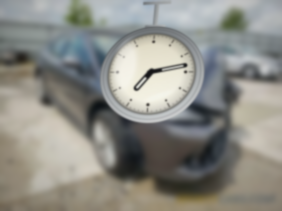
7.13
